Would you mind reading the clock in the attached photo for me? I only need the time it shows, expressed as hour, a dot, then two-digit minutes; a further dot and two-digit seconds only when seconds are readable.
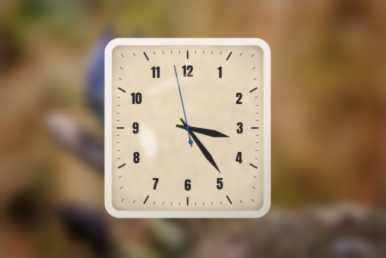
3.23.58
